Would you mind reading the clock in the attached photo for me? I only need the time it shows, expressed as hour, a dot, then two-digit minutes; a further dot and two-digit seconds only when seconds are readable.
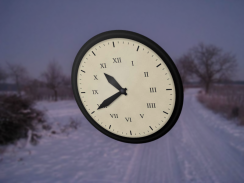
10.40
